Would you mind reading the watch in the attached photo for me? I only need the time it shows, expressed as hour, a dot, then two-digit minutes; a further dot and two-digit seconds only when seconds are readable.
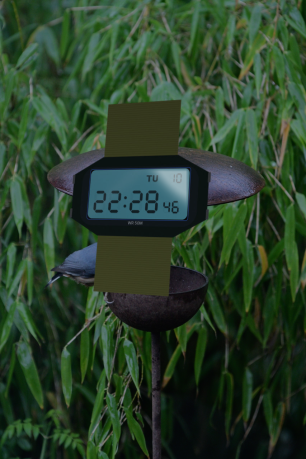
22.28.46
